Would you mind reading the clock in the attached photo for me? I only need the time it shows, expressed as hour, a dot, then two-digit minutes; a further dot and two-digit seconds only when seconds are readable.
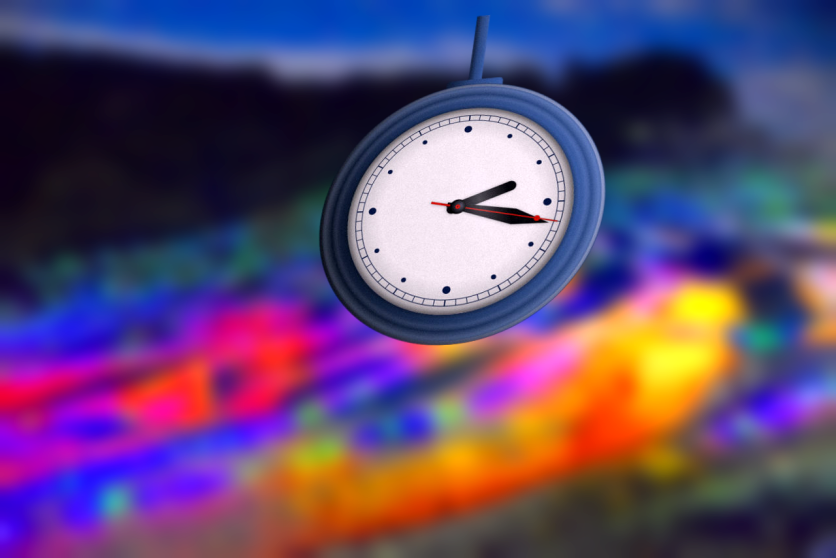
2.17.17
